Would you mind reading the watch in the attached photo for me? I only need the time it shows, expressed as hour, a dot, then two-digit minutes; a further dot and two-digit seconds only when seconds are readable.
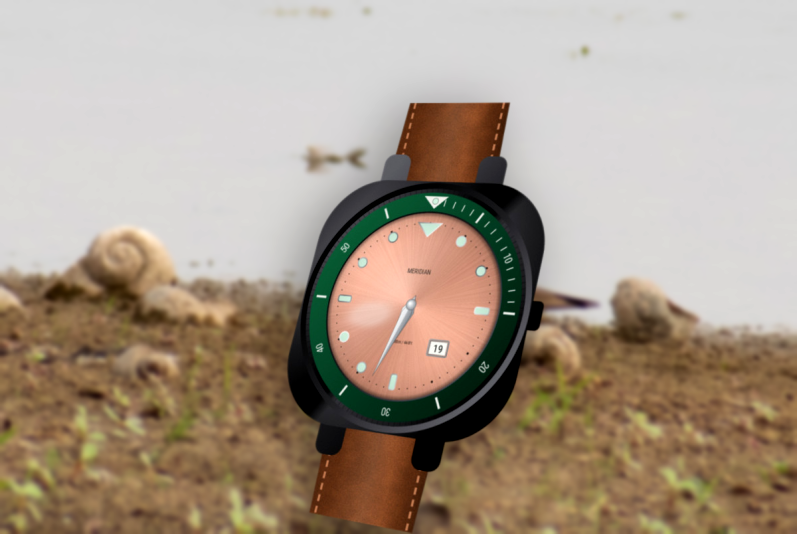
6.33
